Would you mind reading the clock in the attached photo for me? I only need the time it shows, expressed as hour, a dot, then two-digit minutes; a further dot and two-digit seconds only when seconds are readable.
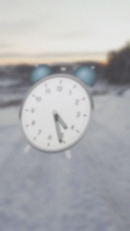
4.26
